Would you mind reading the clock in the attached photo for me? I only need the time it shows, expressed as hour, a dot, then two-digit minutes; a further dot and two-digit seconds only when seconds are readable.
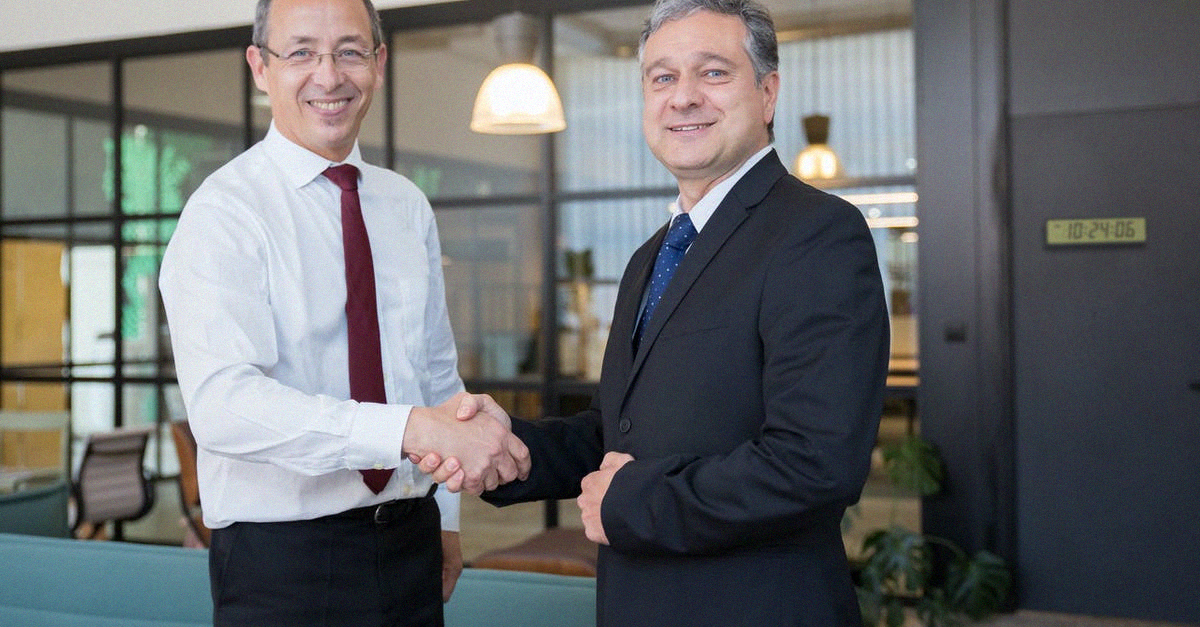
10.24.06
